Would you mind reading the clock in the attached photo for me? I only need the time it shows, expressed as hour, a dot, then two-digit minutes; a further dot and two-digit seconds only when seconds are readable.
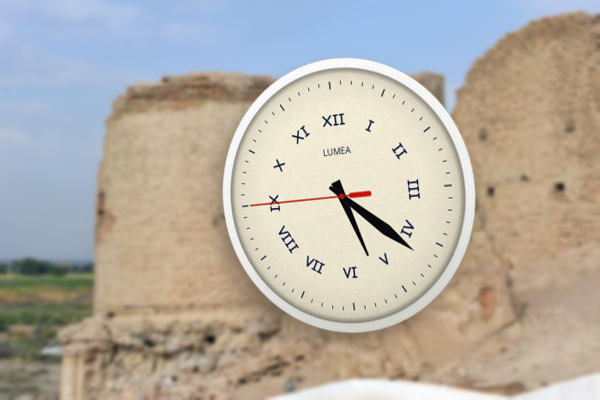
5.21.45
